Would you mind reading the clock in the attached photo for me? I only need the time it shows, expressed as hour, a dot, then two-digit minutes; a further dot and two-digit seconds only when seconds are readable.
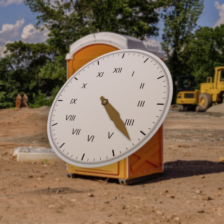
4.22
